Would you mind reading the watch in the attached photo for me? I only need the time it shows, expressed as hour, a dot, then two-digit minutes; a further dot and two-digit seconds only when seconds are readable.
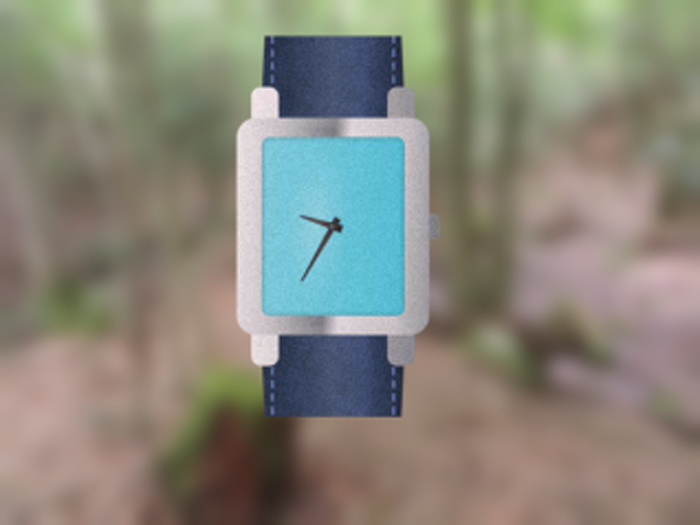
9.35
